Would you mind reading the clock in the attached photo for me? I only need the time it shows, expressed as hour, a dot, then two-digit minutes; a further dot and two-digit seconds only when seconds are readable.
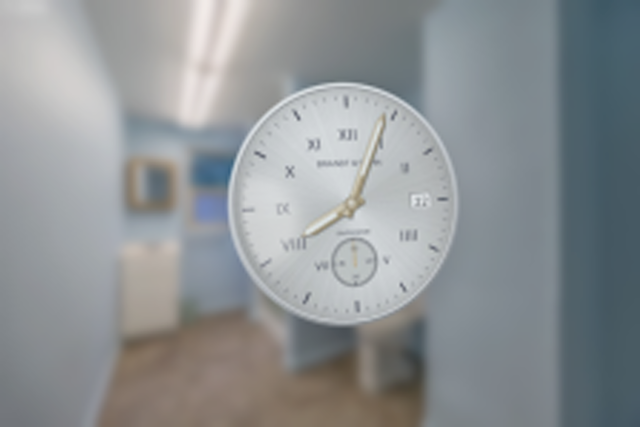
8.04
